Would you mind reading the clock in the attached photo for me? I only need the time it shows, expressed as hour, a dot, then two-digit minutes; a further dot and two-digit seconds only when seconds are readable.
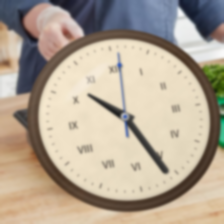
10.26.01
